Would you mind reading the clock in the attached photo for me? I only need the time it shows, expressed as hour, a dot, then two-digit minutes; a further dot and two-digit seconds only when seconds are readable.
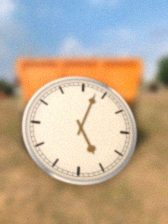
5.03
